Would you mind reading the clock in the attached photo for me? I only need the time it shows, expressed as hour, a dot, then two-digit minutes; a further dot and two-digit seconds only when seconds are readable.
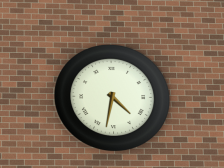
4.32
